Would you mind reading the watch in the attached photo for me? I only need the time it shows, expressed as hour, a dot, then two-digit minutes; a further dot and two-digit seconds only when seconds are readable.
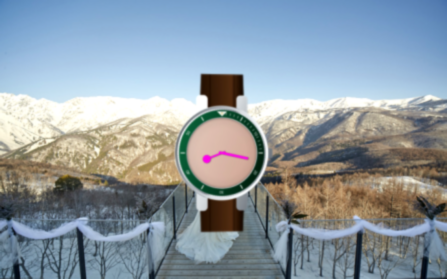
8.17
